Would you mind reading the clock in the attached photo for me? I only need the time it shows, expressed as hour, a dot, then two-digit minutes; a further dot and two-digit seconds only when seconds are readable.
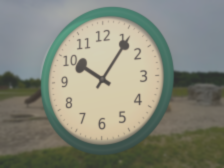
10.06
